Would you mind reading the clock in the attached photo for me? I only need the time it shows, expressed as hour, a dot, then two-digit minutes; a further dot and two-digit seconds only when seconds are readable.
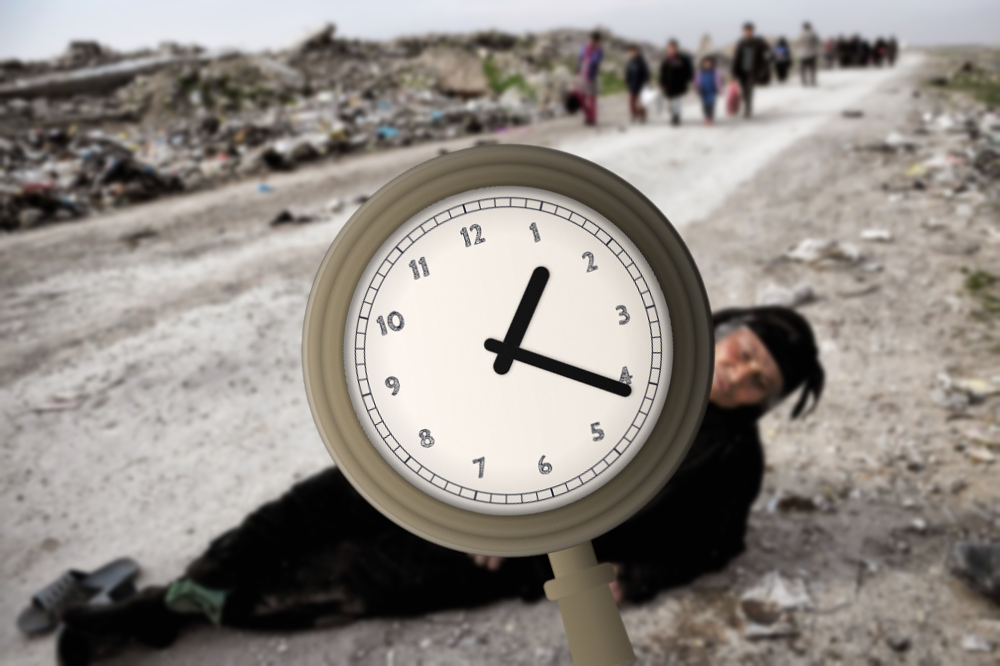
1.21
